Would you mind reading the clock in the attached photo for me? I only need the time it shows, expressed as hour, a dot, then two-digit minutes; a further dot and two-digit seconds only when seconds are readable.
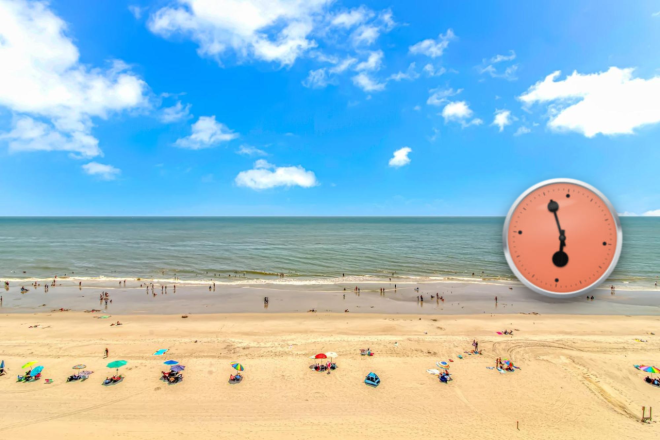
5.56
